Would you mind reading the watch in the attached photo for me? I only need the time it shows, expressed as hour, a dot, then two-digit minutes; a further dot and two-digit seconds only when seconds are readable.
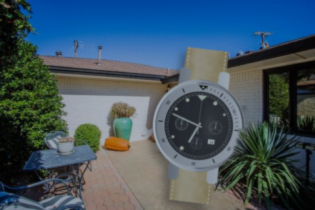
6.48
